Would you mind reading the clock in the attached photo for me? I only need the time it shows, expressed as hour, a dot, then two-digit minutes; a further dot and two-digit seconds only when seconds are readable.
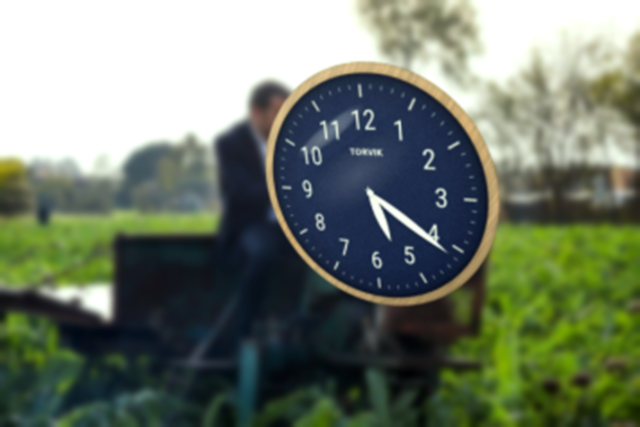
5.21
